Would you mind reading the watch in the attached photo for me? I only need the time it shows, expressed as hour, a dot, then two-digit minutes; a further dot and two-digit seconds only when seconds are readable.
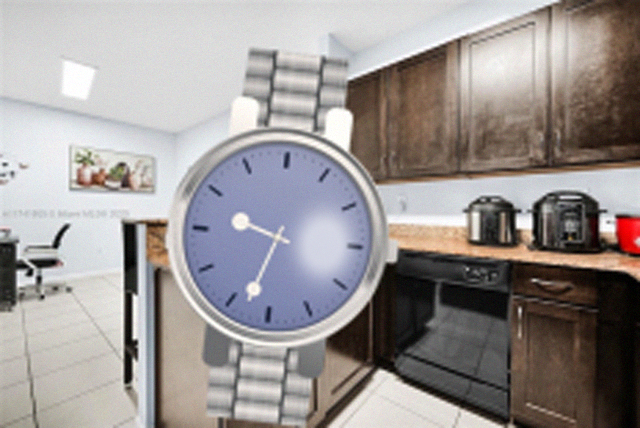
9.33
